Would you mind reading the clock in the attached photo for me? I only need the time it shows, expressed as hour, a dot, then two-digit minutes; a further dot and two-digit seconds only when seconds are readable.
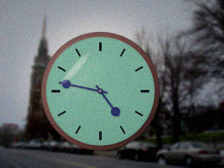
4.47
